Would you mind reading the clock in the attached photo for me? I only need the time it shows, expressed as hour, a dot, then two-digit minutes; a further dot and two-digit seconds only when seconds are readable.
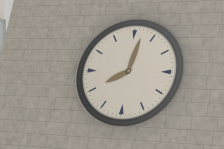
8.02
